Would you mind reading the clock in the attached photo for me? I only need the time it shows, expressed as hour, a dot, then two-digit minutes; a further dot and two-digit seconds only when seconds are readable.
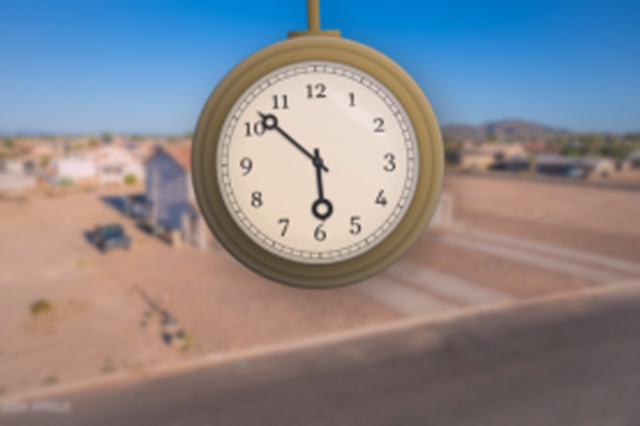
5.52
